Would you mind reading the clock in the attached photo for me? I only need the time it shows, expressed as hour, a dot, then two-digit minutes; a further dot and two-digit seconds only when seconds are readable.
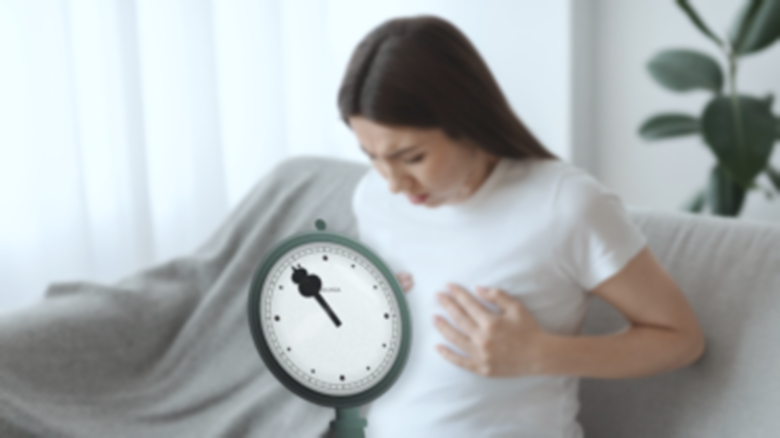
10.54
